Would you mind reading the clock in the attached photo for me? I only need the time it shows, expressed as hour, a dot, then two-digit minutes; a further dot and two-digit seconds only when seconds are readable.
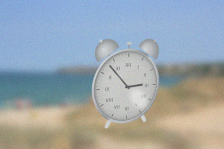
2.53
